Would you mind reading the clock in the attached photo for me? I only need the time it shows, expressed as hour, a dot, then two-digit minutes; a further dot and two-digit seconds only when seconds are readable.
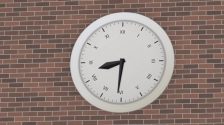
8.31
